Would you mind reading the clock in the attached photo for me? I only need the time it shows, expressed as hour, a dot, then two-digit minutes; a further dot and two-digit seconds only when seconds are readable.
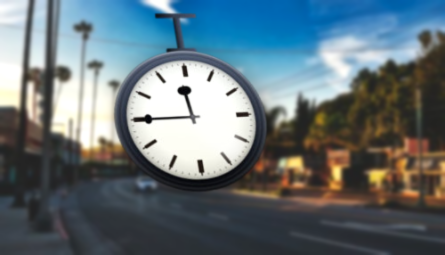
11.45
